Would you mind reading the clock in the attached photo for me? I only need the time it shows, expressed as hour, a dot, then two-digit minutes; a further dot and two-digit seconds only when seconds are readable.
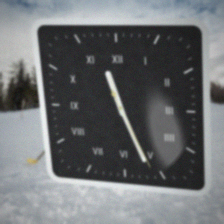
11.26.26
